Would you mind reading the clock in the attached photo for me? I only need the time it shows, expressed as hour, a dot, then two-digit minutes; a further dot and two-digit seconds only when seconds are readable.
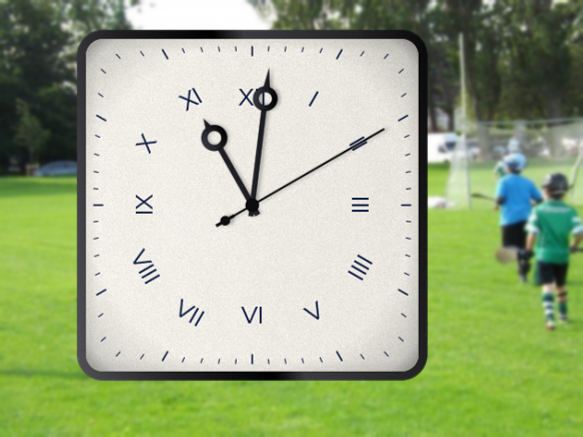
11.01.10
